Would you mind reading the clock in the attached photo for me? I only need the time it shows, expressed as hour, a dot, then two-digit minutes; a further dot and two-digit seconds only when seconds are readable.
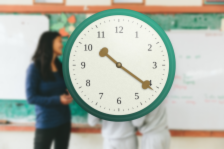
10.21
